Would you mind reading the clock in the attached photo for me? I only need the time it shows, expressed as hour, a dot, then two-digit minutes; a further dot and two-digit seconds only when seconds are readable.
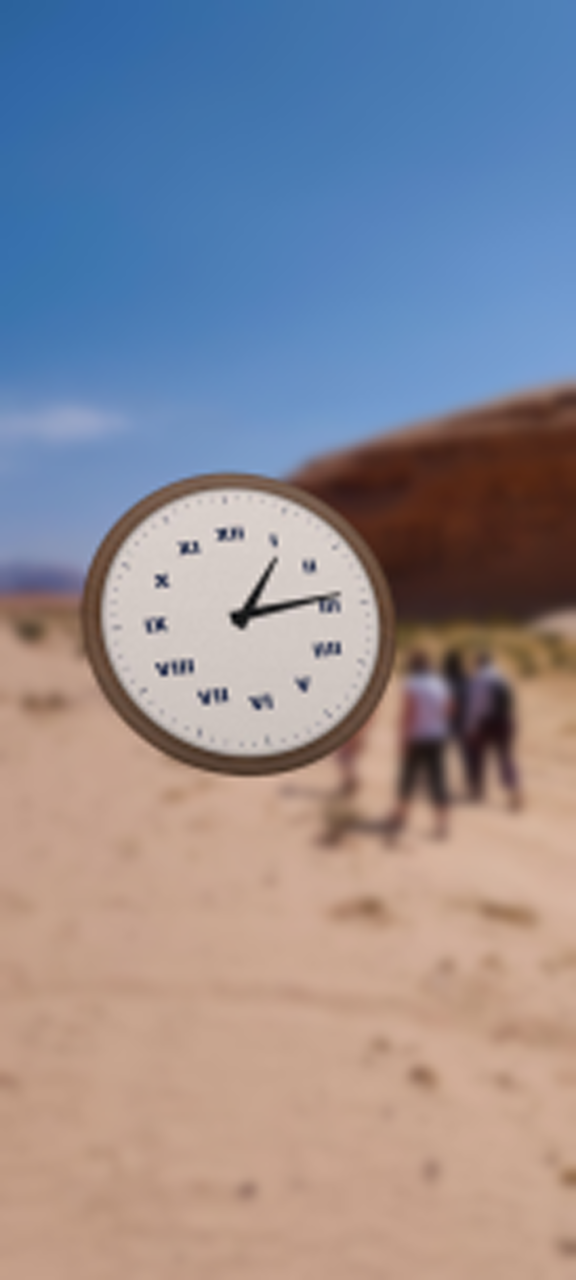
1.14
